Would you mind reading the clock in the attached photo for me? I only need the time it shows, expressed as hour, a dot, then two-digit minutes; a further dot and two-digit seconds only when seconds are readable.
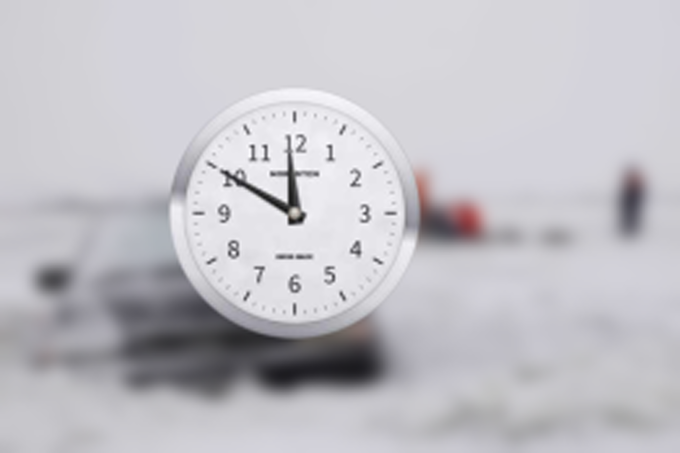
11.50
